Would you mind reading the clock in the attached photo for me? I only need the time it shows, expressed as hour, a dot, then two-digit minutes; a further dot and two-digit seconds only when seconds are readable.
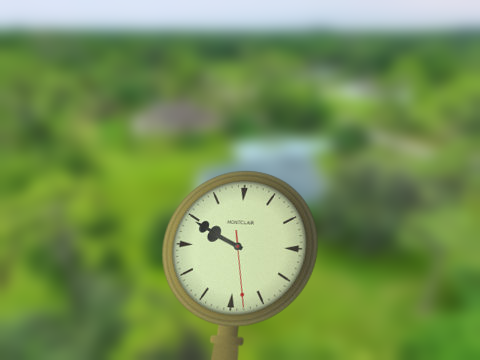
9.49.28
